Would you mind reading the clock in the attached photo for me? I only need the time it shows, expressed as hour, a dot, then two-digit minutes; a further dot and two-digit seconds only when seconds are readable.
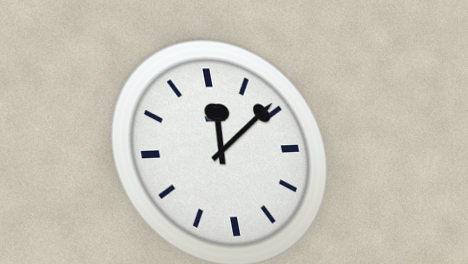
12.09
